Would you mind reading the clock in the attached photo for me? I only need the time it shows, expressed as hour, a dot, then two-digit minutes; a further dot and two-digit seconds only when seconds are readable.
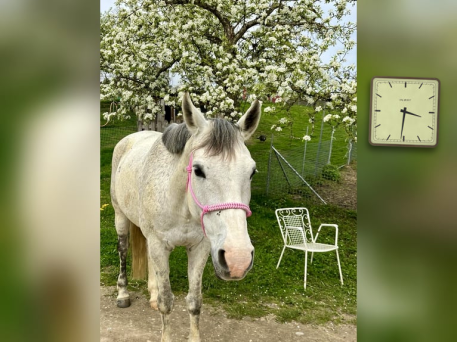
3.31
